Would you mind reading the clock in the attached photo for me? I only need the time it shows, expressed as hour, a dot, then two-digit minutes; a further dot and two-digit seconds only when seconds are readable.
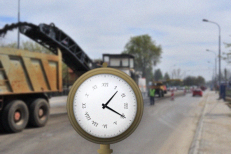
1.20
